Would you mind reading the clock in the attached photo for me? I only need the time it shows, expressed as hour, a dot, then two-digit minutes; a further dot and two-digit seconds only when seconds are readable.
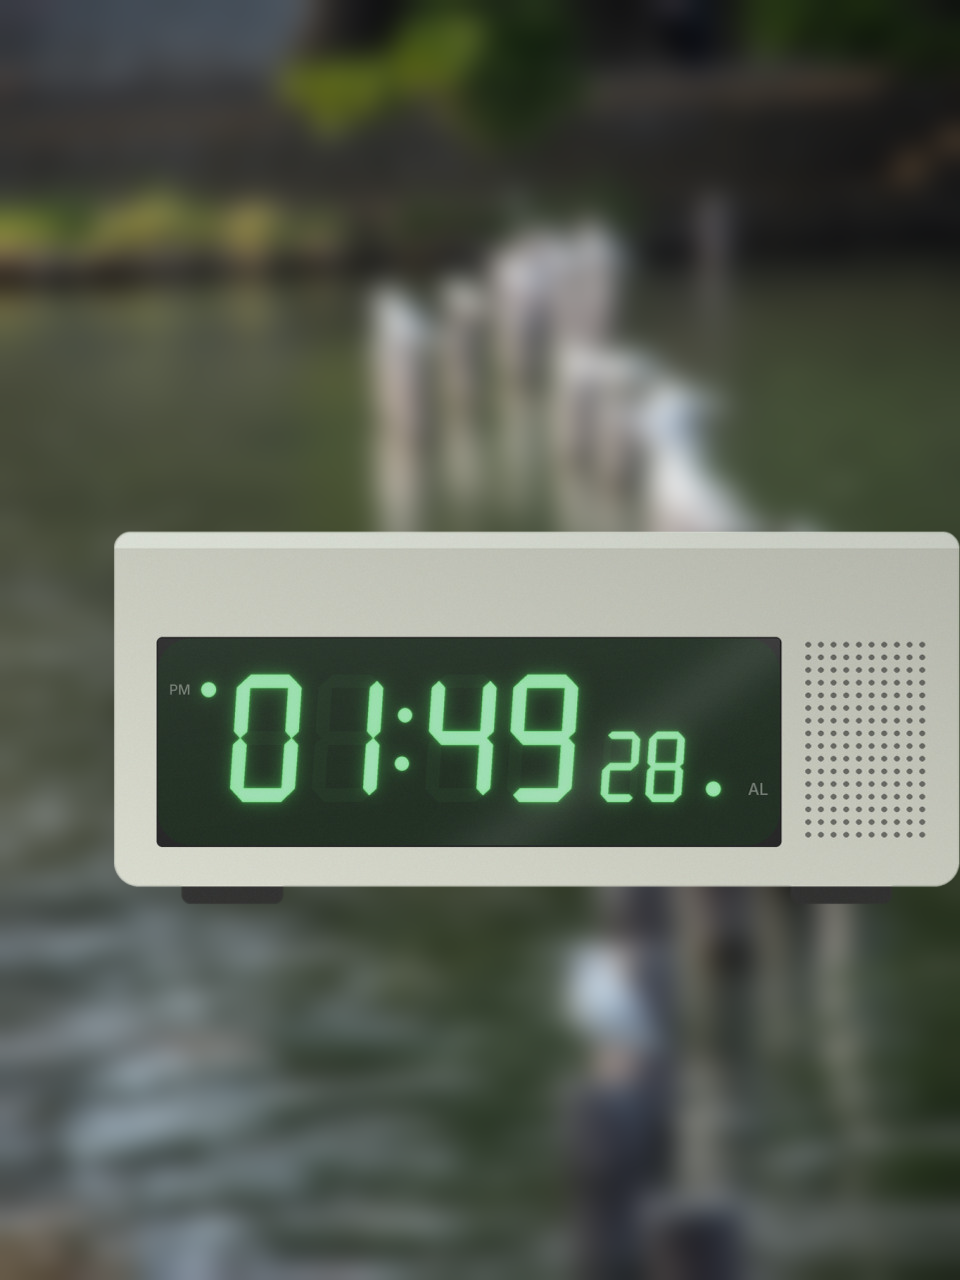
1.49.28
